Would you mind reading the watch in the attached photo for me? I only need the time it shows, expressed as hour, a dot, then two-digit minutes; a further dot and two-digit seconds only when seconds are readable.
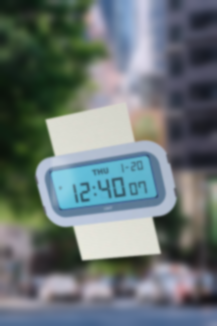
12.40.07
